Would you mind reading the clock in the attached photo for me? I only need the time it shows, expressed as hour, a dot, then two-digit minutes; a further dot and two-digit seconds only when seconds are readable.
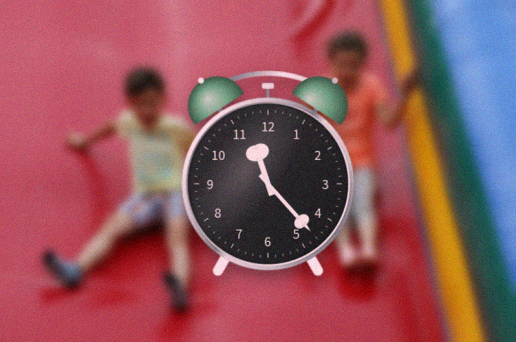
11.23
